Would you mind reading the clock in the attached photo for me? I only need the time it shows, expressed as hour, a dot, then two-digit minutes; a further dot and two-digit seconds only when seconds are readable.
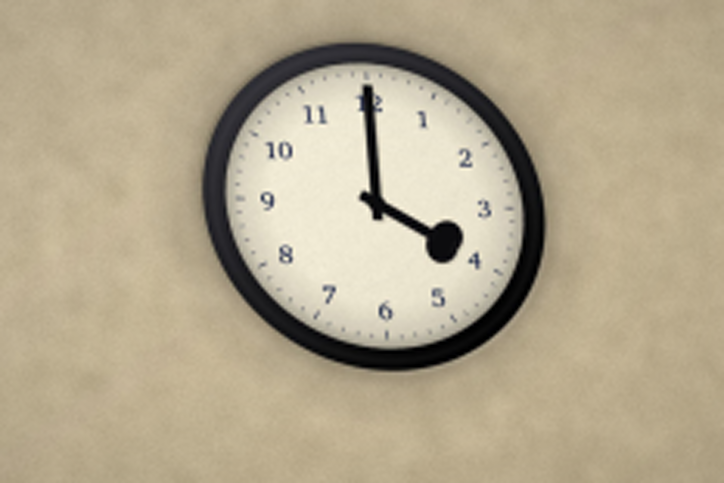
4.00
